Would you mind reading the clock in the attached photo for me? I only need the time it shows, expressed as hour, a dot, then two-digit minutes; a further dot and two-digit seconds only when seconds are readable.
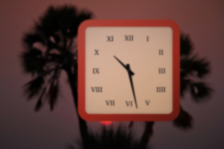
10.28
